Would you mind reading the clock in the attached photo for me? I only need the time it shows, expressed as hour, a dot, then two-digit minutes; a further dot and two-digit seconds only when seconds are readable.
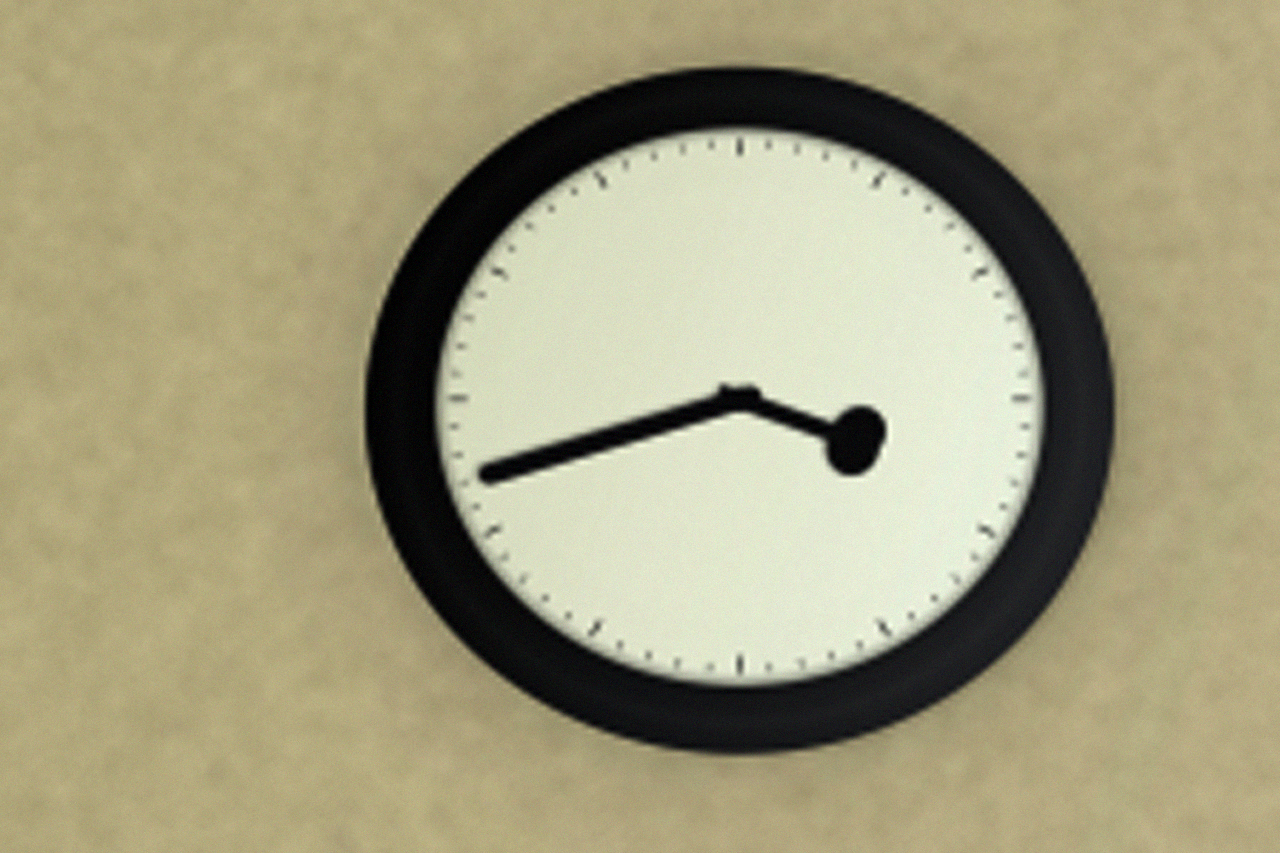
3.42
